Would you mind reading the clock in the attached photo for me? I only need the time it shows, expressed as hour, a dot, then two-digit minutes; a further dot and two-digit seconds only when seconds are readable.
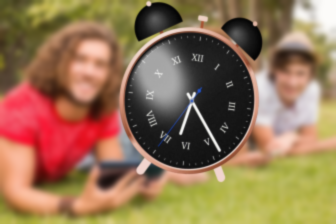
6.23.35
